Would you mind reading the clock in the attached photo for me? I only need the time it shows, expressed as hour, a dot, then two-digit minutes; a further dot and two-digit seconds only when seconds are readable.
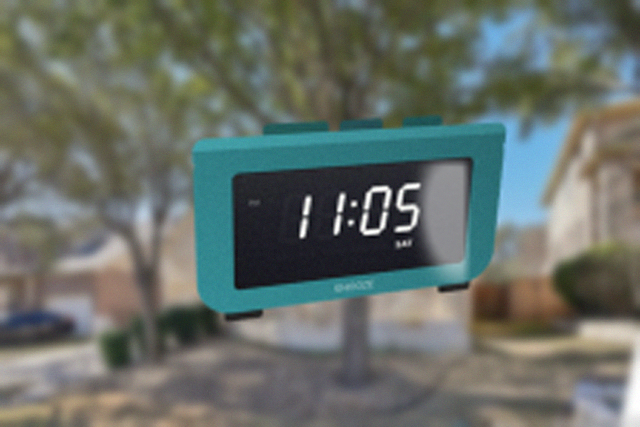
11.05
